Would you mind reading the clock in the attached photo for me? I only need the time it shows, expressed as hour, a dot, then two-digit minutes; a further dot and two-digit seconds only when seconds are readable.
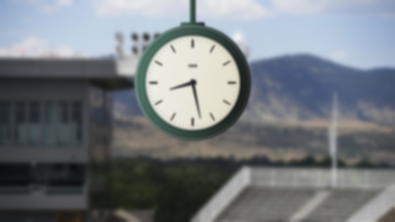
8.28
